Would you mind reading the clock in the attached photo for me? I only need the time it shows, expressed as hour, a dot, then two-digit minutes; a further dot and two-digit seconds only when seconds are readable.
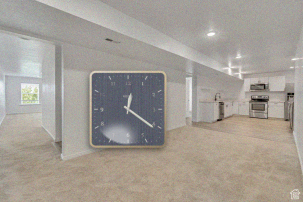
12.21
